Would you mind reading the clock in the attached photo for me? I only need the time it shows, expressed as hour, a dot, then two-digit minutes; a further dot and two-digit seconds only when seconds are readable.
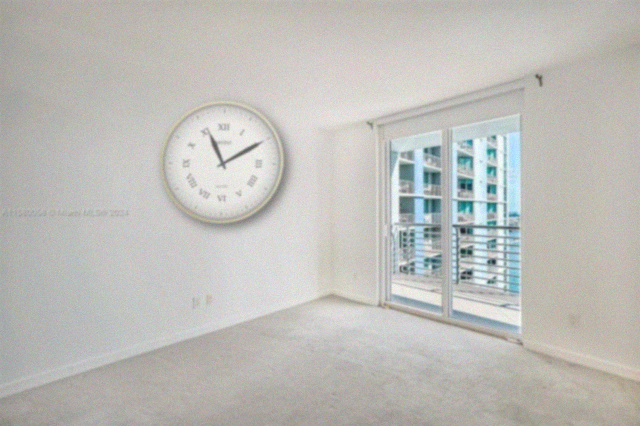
11.10
